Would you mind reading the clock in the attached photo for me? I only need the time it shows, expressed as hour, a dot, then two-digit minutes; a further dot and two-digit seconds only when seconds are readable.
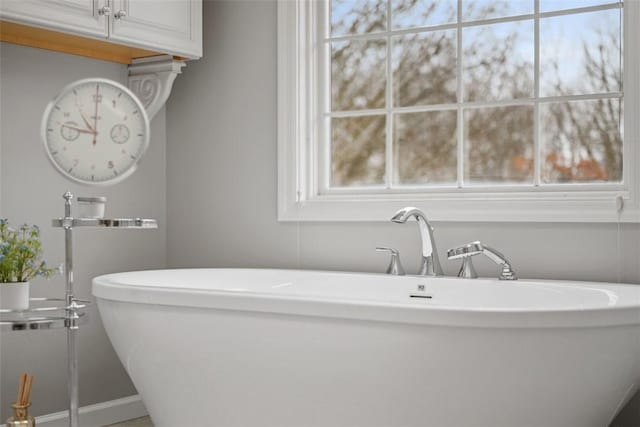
10.47
